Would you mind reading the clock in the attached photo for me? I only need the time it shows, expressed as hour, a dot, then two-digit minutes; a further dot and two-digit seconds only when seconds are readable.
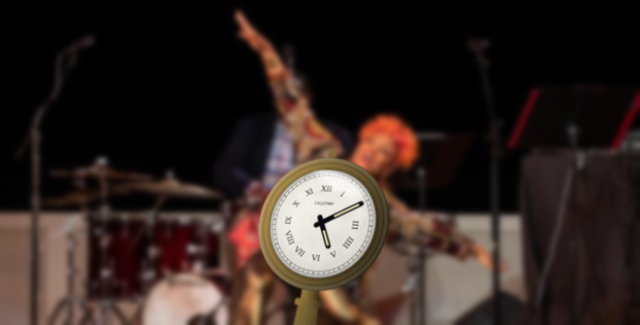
5.10
